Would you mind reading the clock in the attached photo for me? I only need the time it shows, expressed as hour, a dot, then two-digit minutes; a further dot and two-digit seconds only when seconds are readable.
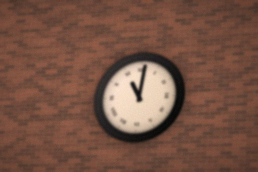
11.01
